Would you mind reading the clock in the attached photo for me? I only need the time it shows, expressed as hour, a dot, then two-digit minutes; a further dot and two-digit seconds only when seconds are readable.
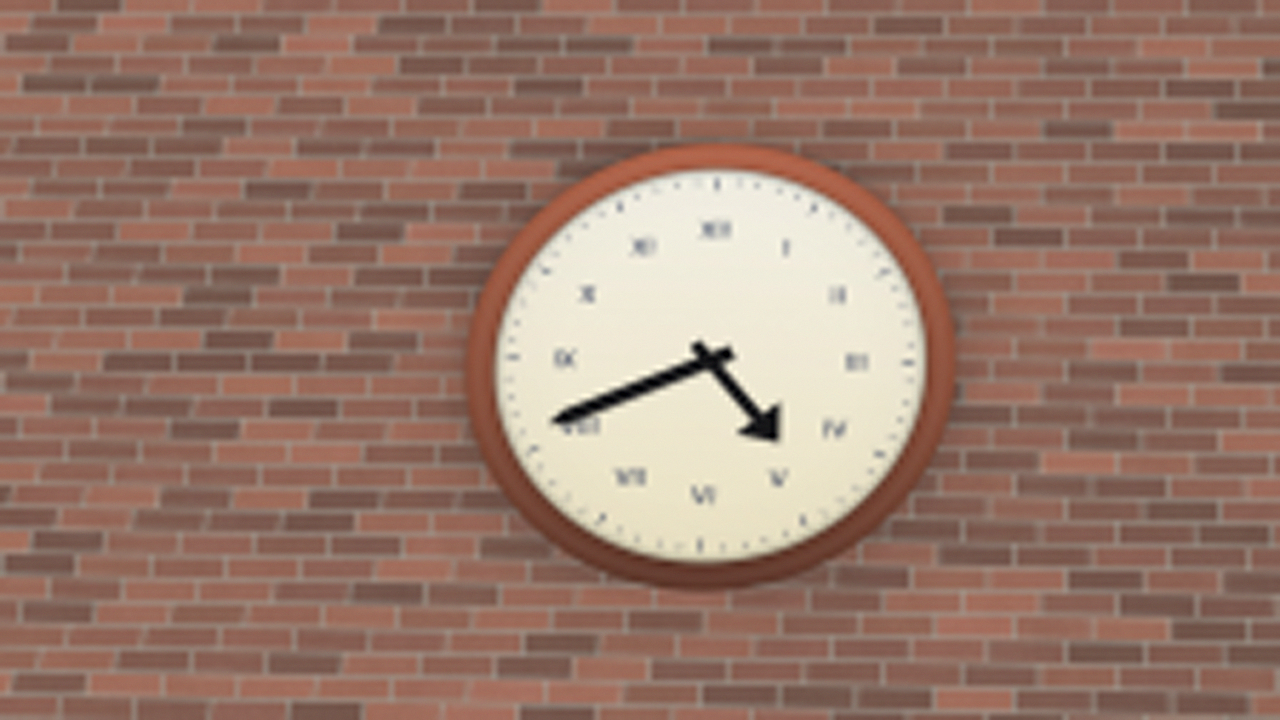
4.41
